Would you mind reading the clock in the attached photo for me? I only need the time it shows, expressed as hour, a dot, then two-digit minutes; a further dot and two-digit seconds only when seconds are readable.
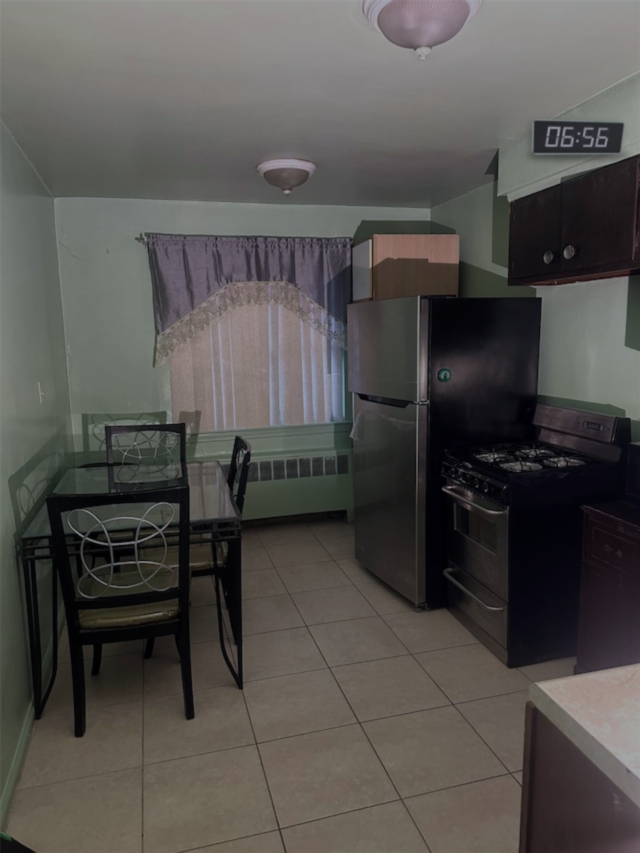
6.56
